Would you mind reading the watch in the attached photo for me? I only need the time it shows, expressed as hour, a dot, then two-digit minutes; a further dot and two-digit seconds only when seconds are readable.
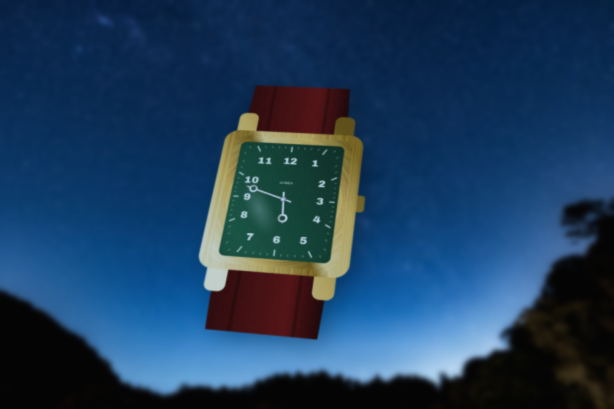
5.48
